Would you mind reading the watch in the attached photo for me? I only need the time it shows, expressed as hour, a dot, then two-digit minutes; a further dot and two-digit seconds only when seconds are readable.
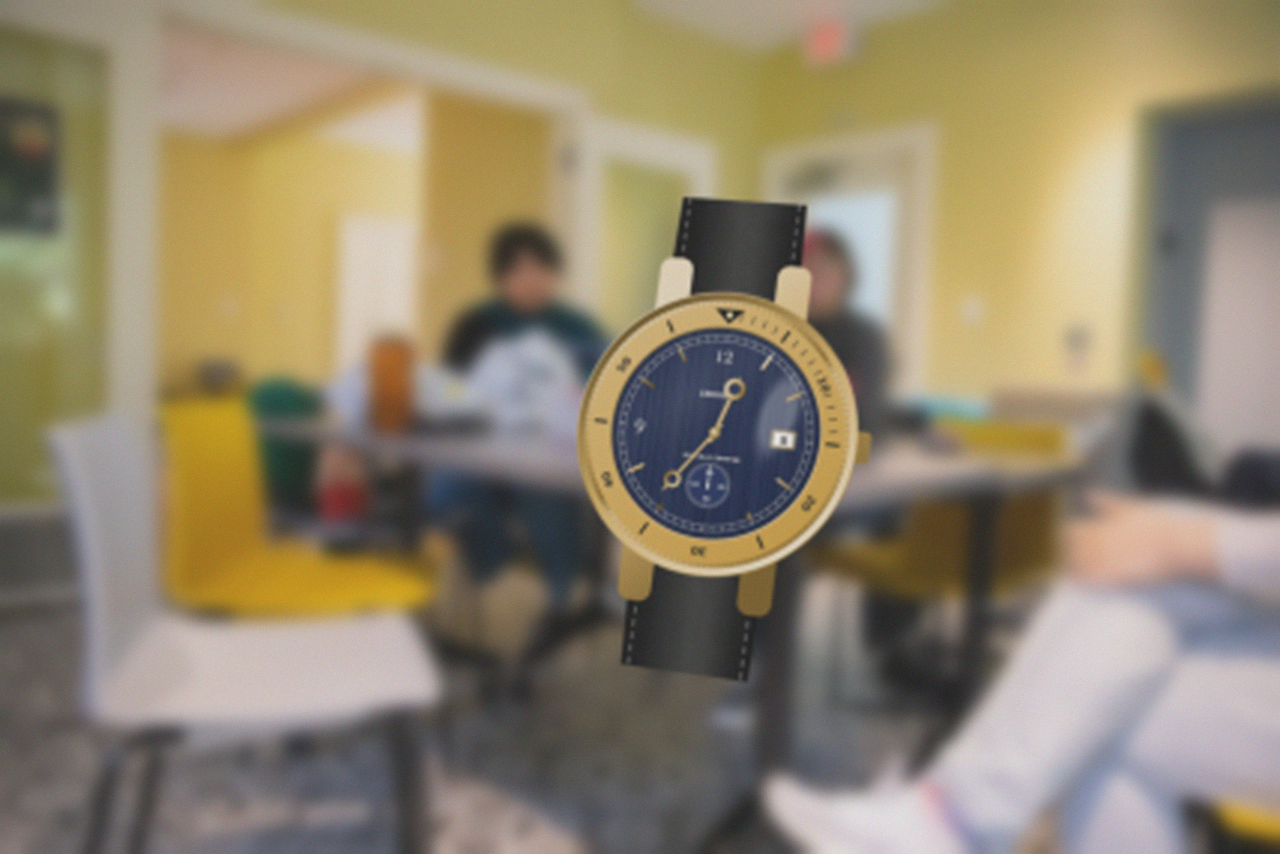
12.36
